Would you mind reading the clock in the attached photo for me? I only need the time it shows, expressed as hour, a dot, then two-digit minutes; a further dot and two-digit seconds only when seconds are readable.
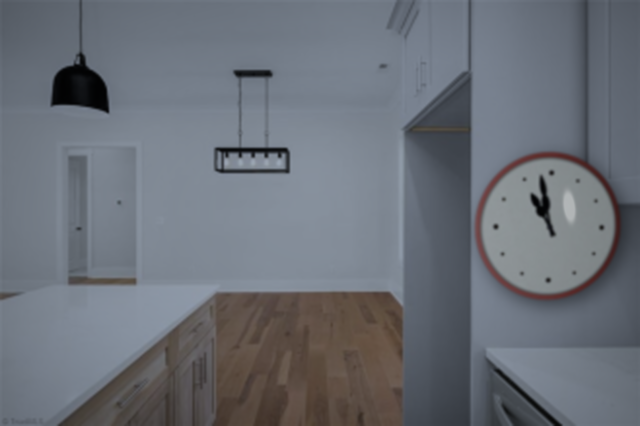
10.58
